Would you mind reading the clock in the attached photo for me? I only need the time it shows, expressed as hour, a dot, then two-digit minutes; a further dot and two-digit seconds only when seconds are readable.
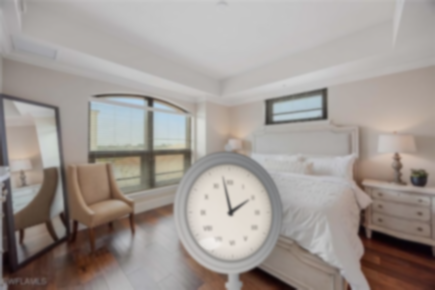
1.58
